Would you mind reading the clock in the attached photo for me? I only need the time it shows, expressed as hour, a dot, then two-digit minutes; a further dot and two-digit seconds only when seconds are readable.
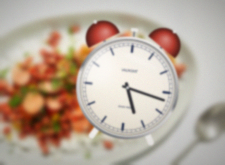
5.17
